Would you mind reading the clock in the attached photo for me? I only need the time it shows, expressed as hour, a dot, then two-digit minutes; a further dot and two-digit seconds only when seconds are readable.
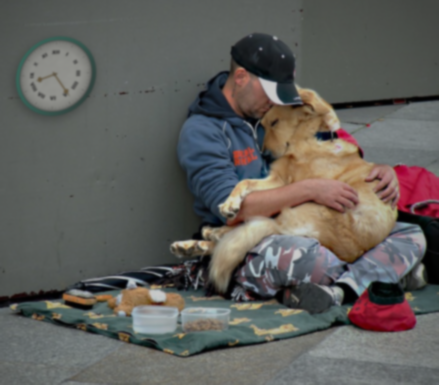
8.24
